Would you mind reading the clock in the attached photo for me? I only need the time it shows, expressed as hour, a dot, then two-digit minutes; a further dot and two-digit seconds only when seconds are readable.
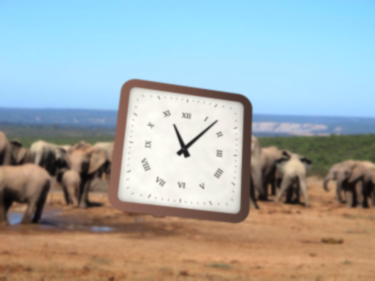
11.07
